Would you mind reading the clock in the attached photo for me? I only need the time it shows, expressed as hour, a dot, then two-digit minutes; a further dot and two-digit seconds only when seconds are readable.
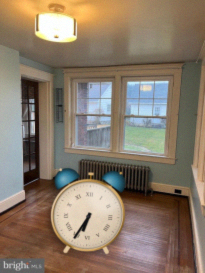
6.35
